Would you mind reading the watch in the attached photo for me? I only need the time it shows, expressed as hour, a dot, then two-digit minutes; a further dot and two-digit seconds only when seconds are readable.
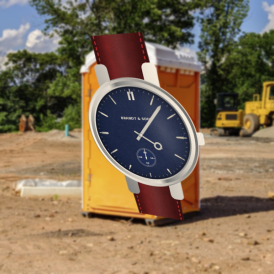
4.07
